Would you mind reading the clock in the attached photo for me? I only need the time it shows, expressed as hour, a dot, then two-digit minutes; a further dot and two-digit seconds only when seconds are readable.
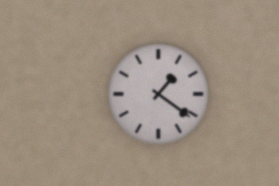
1.21
